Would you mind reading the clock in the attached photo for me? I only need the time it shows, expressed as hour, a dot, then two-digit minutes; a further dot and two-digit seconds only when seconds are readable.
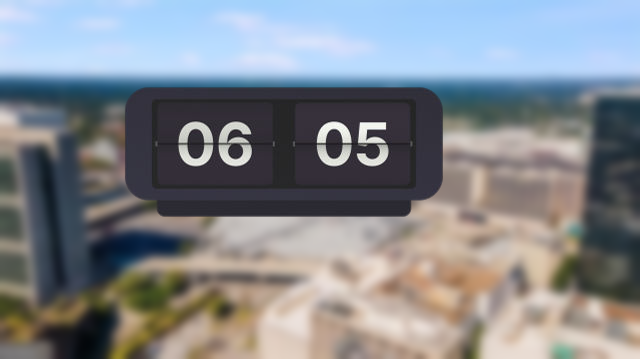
6.05
